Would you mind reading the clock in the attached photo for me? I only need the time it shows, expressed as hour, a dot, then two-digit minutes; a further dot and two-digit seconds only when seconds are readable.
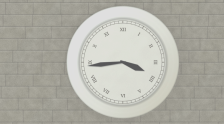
3.44
